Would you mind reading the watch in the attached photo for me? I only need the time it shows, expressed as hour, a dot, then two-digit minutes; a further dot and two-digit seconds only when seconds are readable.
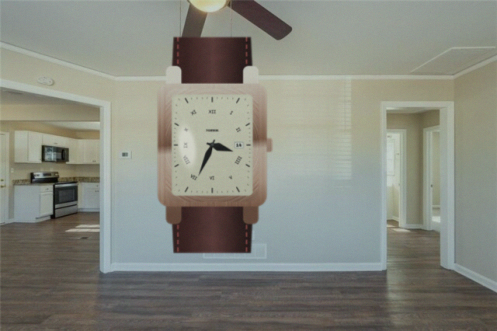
3.34
